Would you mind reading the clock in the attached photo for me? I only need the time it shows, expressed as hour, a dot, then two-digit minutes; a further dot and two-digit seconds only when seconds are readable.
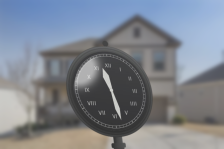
11.28
